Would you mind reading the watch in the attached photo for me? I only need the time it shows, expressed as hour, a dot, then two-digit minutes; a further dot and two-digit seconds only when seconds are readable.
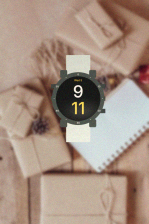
9.11
